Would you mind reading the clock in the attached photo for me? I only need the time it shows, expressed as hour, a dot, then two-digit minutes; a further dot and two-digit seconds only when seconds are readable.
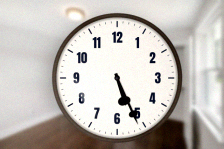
5.26
